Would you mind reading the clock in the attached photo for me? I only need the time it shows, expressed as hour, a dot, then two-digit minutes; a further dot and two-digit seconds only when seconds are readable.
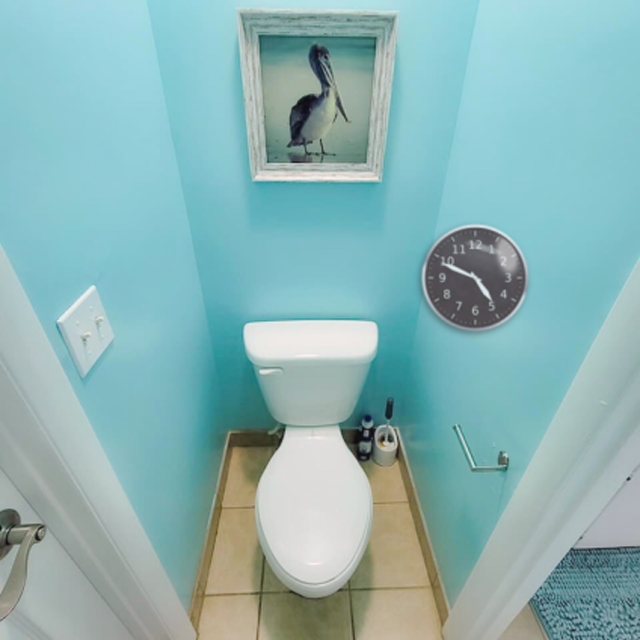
4.49
